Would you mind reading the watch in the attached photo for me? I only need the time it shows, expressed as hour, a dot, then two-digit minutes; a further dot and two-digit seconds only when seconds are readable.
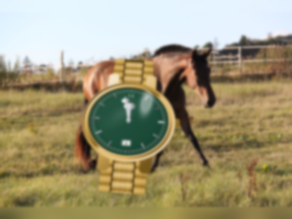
11.58
